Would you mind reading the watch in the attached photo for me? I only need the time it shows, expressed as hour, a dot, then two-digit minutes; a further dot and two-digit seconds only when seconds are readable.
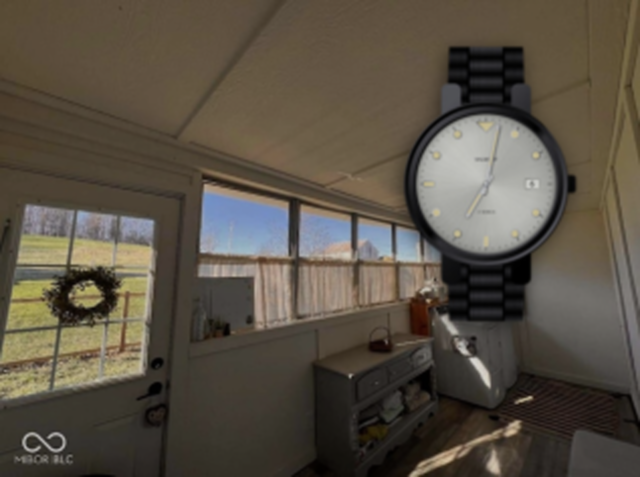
7.02
